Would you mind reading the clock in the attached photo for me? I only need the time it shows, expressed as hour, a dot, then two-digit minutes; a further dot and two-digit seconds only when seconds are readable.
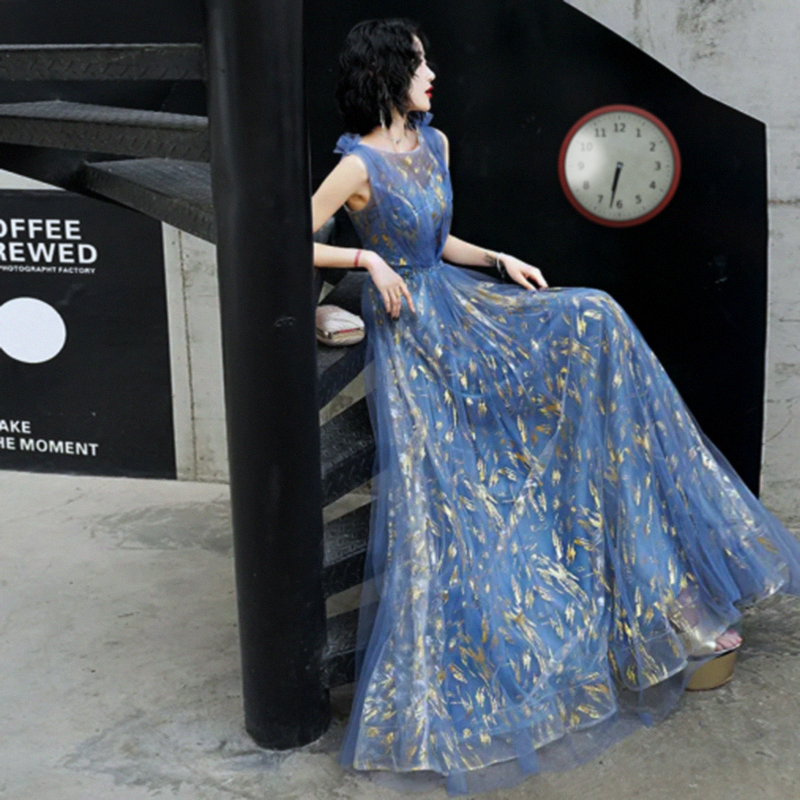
6.32
